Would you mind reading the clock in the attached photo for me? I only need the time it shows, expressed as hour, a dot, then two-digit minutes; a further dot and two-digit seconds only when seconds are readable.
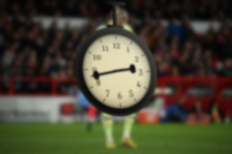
2.43
